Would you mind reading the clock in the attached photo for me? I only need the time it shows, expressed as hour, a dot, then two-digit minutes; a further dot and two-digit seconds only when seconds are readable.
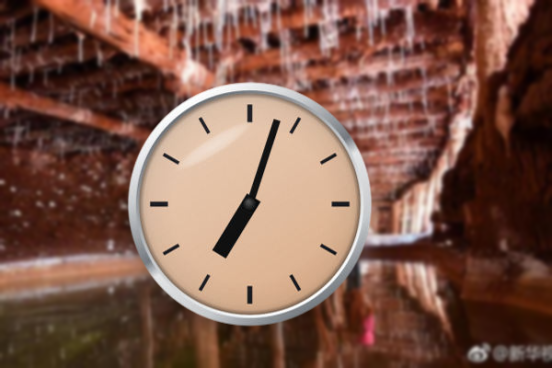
7.03
